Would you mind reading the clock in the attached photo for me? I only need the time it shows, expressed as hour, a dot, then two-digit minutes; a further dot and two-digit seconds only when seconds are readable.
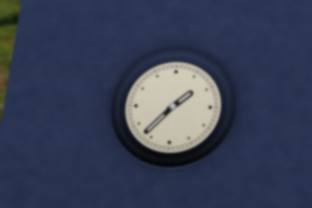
1.37
